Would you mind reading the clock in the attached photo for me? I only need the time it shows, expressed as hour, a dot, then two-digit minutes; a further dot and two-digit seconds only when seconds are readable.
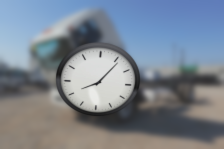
8.06
